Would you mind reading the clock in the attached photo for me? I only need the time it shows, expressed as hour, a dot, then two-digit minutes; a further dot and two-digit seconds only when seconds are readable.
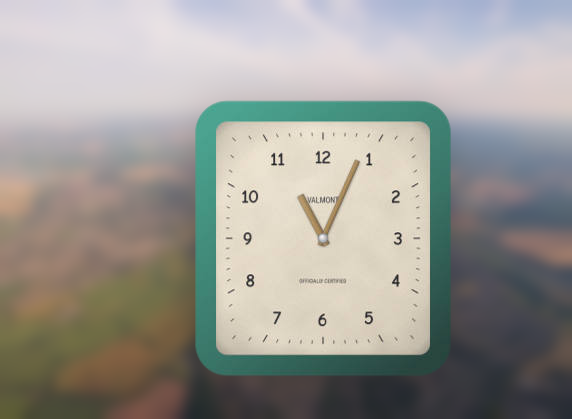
11.04
